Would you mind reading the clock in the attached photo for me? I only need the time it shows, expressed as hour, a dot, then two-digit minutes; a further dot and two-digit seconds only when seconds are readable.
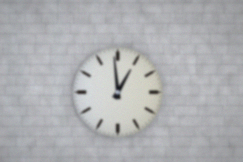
12.59
